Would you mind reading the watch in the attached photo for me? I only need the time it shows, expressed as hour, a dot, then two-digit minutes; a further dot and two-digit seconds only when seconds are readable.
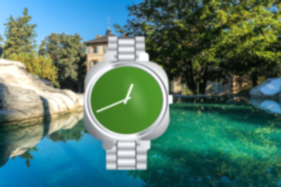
12.41
